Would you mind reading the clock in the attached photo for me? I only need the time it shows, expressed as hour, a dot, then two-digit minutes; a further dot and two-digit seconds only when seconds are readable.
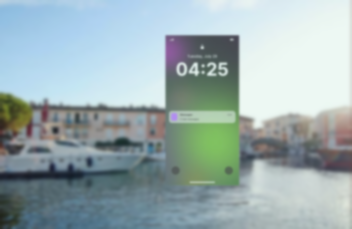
4.25
